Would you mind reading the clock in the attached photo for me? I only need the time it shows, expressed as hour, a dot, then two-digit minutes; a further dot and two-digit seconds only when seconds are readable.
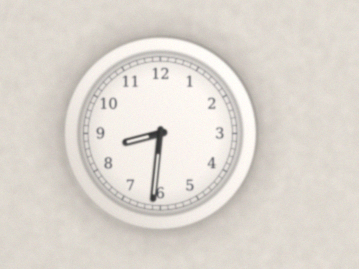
8.31
